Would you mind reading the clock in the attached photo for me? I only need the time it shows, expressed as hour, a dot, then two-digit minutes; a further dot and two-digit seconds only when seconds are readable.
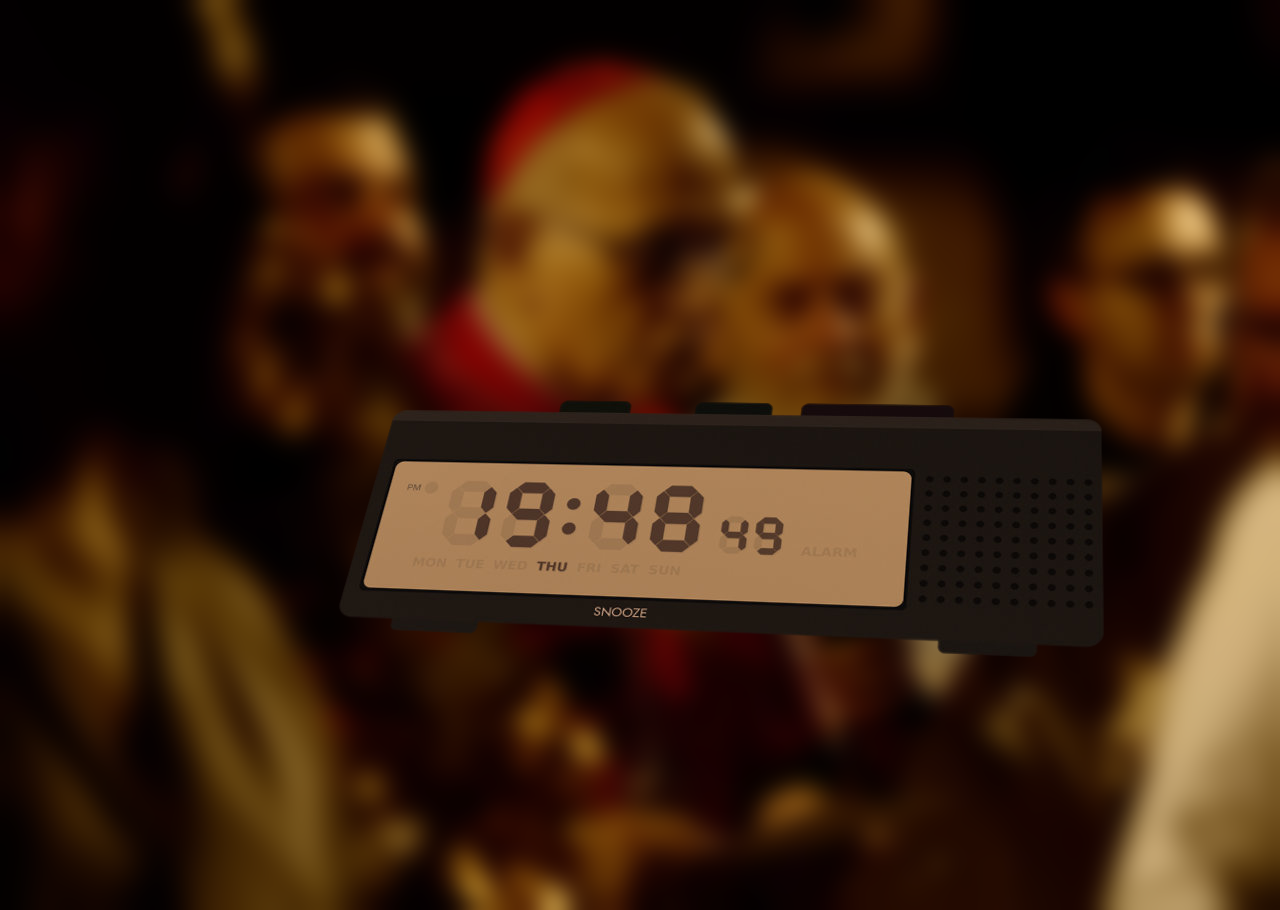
19.48.49
